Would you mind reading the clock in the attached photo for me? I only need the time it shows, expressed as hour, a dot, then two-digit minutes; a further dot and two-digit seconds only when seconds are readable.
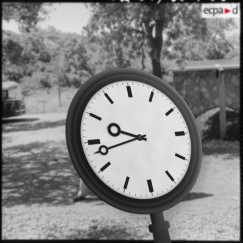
9.43
